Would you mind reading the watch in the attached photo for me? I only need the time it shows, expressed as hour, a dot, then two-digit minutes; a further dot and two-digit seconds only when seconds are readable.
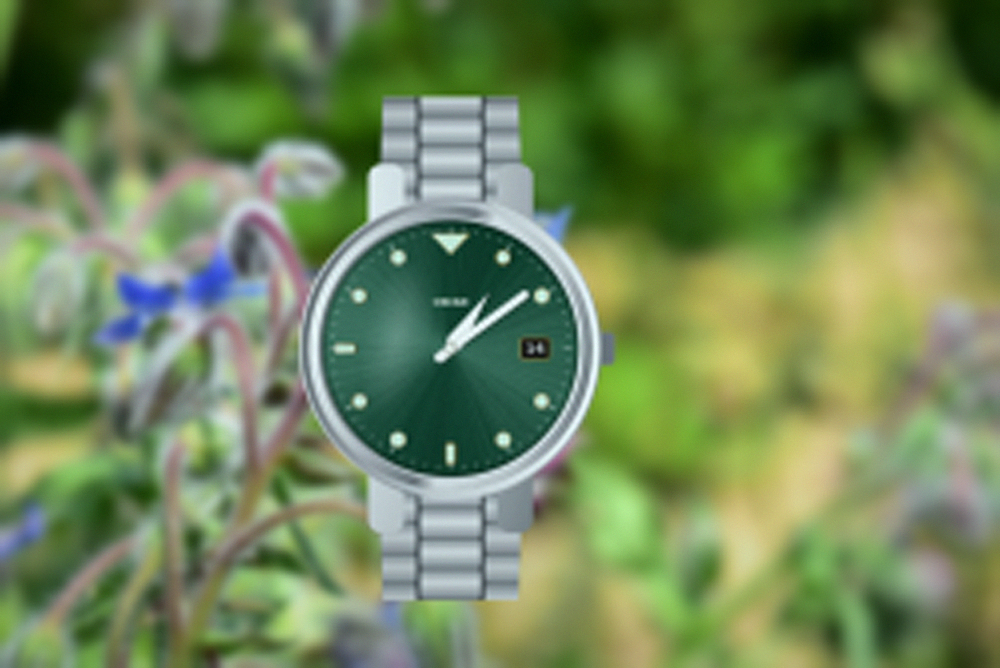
1.09
